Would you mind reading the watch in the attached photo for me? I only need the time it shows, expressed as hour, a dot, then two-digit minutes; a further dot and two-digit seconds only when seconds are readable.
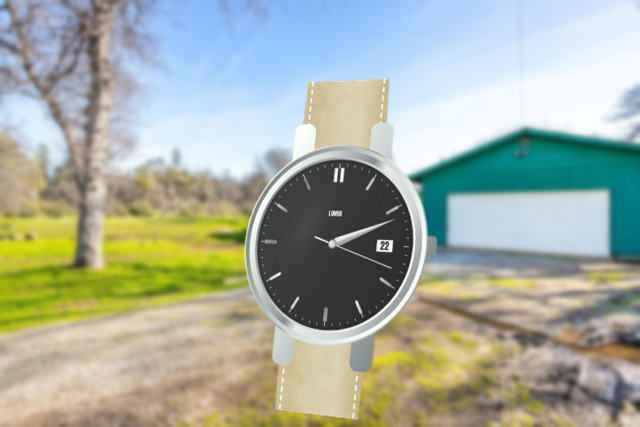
2.11.18
